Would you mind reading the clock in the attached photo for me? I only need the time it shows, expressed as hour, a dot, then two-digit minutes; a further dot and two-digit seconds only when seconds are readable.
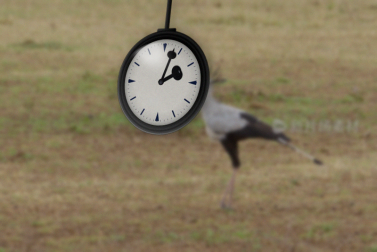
2.03
